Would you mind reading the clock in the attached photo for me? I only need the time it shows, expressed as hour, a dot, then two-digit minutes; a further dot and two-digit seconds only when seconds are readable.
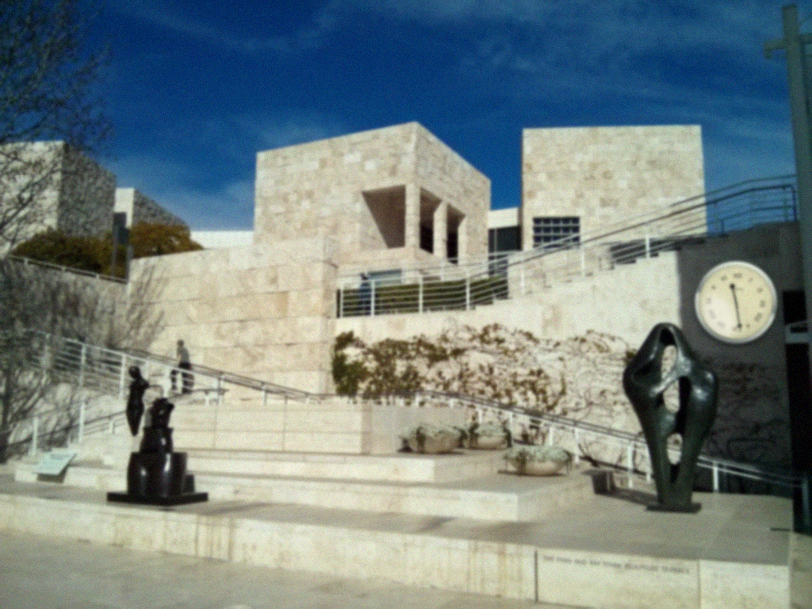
11.28
